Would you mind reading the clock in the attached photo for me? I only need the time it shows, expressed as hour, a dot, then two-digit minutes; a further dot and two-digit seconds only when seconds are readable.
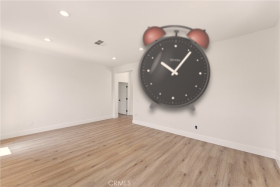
10.06
